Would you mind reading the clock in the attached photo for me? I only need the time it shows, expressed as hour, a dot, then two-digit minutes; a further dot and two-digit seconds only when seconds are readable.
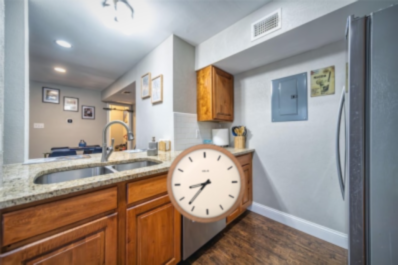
8.37
